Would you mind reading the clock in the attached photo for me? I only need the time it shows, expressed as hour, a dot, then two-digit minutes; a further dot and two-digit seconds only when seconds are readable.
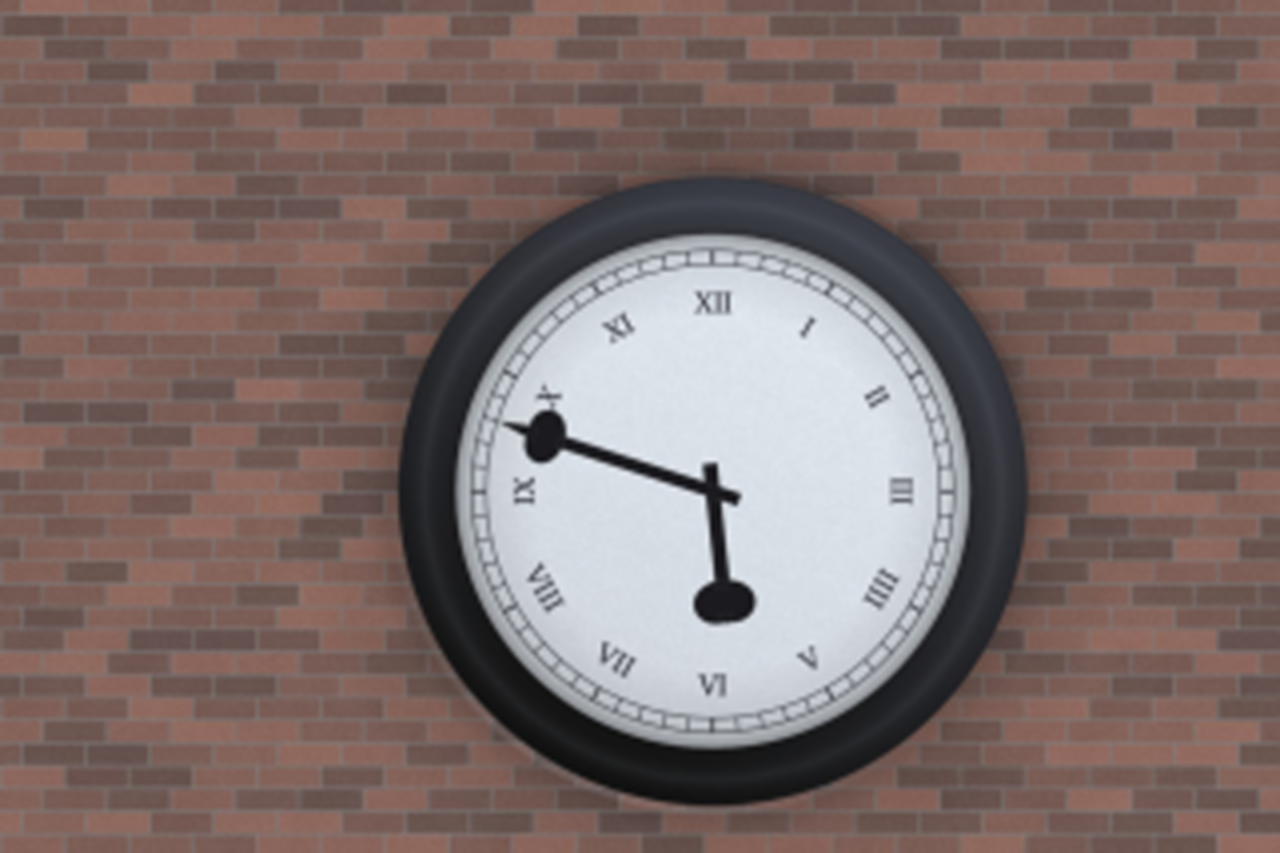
5.48
